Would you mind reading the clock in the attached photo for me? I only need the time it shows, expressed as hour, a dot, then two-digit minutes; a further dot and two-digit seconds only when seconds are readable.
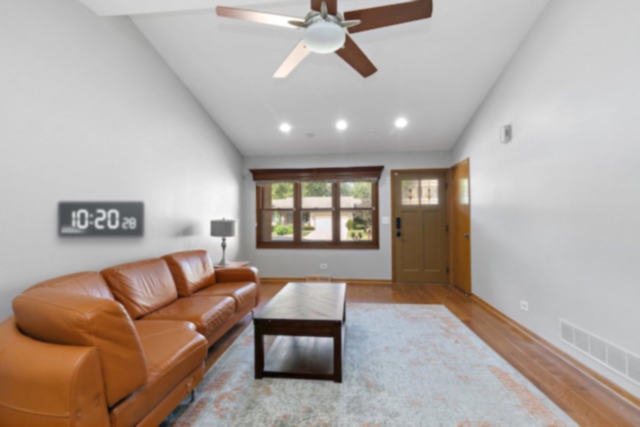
10.20
